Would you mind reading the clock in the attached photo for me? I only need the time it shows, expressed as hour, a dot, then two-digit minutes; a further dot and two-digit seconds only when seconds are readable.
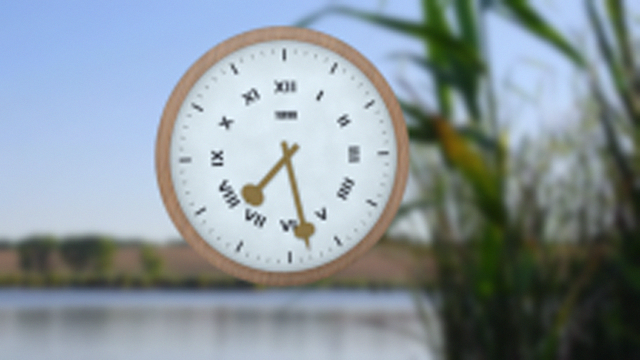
7.28
